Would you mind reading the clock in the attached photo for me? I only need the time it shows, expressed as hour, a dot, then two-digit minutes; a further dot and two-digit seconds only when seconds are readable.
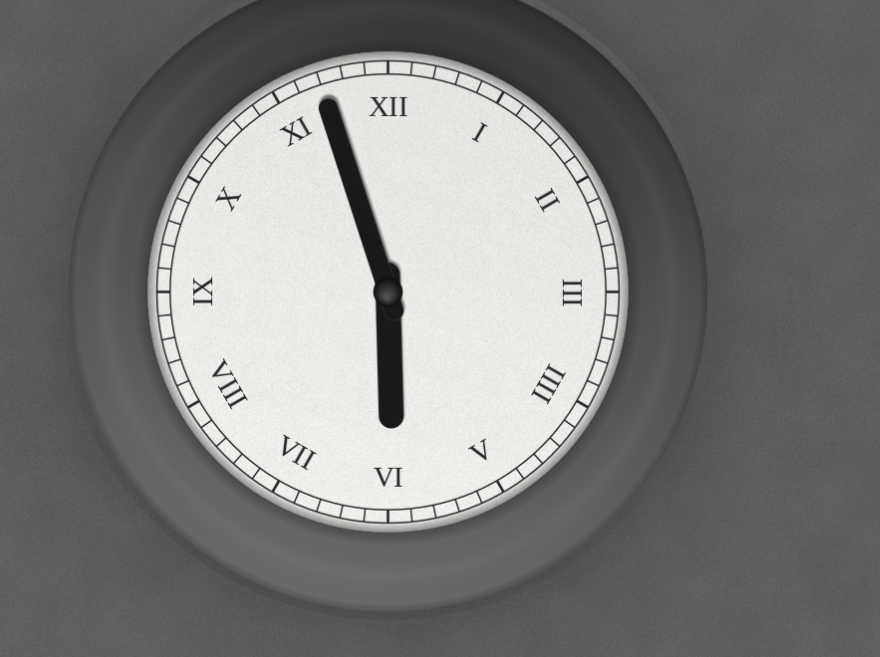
5.57
